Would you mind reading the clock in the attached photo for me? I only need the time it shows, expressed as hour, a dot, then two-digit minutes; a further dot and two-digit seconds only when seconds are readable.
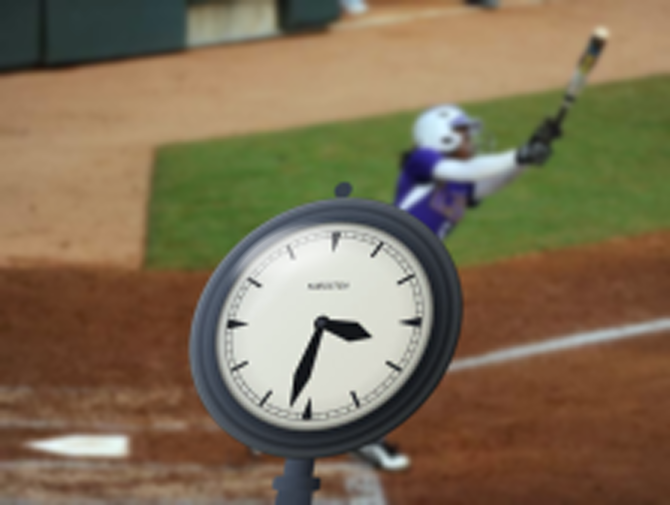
3.32
